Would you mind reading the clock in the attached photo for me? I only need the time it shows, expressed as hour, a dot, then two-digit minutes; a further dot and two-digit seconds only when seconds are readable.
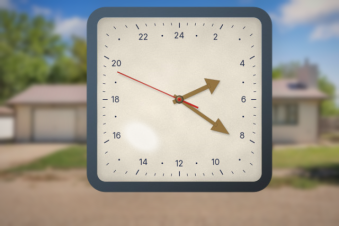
4.20.49
